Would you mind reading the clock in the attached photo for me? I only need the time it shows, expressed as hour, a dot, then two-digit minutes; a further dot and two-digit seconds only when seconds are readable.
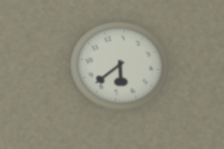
6.42
